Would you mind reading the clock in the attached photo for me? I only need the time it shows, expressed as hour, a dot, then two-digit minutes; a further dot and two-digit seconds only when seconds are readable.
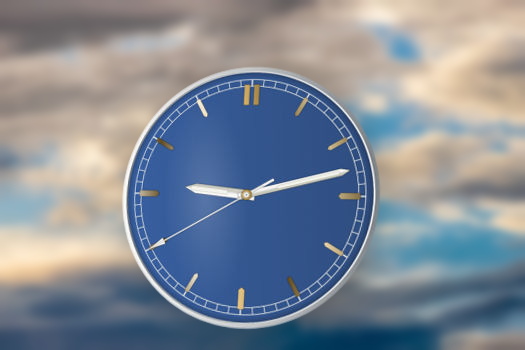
9.12.40
